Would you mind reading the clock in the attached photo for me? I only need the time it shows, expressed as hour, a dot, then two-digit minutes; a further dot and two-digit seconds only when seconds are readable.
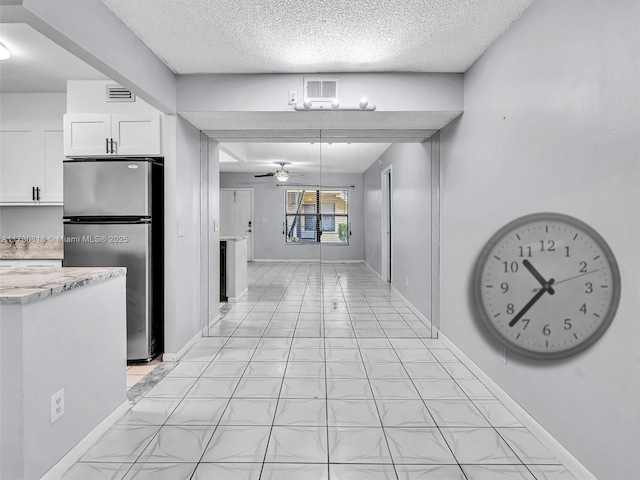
10.37.12
